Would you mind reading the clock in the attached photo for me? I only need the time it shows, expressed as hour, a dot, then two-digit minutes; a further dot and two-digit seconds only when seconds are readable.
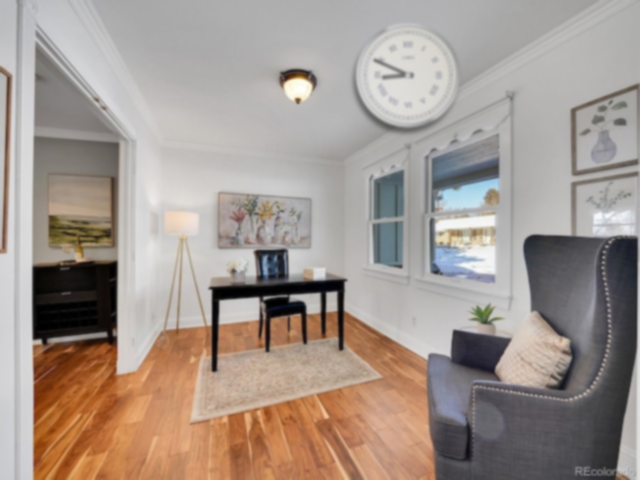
8.49
